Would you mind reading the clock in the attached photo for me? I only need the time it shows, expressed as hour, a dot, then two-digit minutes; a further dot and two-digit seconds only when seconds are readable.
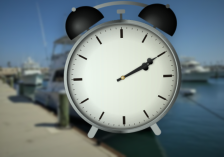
2.10
